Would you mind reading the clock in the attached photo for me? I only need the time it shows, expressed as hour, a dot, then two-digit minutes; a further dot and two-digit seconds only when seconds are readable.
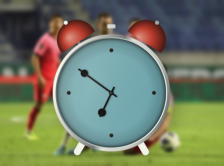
6.51
